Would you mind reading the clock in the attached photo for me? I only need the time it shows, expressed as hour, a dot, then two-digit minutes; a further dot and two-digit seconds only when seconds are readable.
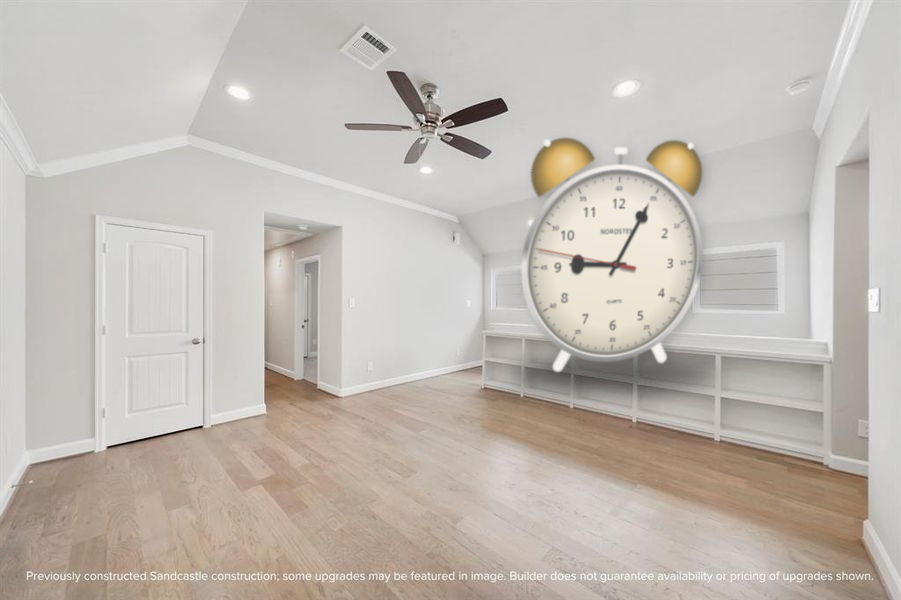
9.04.47
